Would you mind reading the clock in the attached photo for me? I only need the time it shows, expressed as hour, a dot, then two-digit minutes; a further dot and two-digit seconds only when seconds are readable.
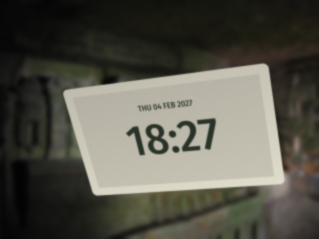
18.27
